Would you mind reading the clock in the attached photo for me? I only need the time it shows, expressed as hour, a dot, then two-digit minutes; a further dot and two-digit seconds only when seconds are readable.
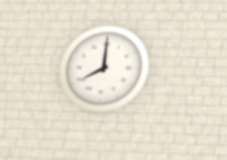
8.00
